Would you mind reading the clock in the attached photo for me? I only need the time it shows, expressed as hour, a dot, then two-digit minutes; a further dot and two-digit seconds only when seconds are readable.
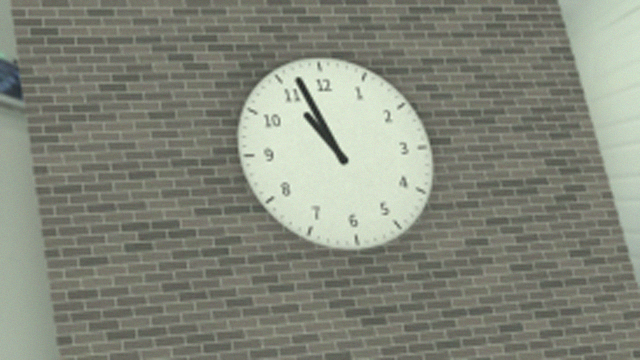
10.57
